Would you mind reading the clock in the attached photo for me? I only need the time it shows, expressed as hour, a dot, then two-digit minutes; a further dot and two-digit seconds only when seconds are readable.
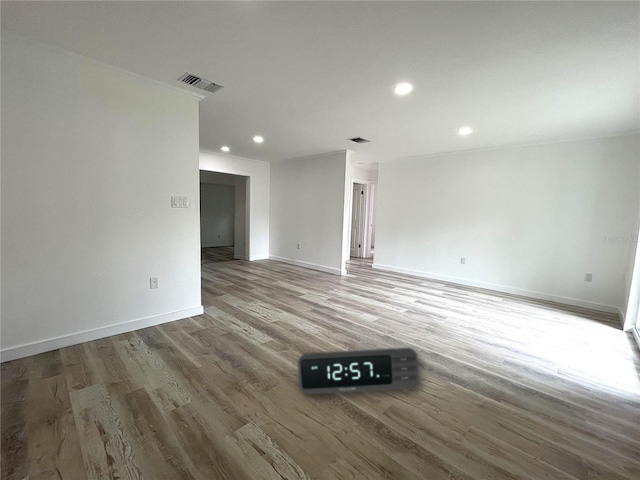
12.57
